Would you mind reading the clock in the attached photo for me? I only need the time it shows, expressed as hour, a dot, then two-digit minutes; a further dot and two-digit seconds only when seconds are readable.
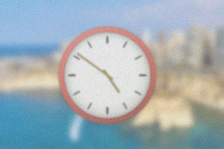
4.51
